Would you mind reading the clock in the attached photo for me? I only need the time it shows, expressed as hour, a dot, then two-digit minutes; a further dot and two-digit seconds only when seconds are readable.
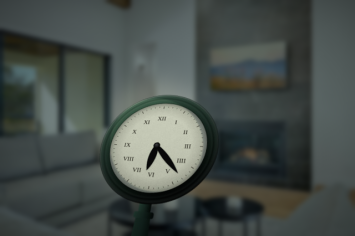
6.23
